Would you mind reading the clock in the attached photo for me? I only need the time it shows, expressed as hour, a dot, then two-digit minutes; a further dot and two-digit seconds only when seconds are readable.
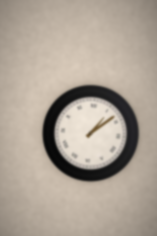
1.08
